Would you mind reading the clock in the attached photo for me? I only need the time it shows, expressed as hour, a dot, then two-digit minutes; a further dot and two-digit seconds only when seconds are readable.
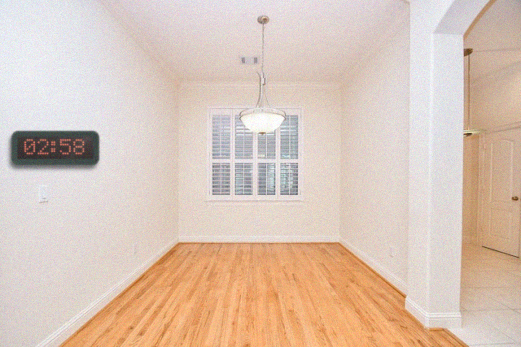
2.58
